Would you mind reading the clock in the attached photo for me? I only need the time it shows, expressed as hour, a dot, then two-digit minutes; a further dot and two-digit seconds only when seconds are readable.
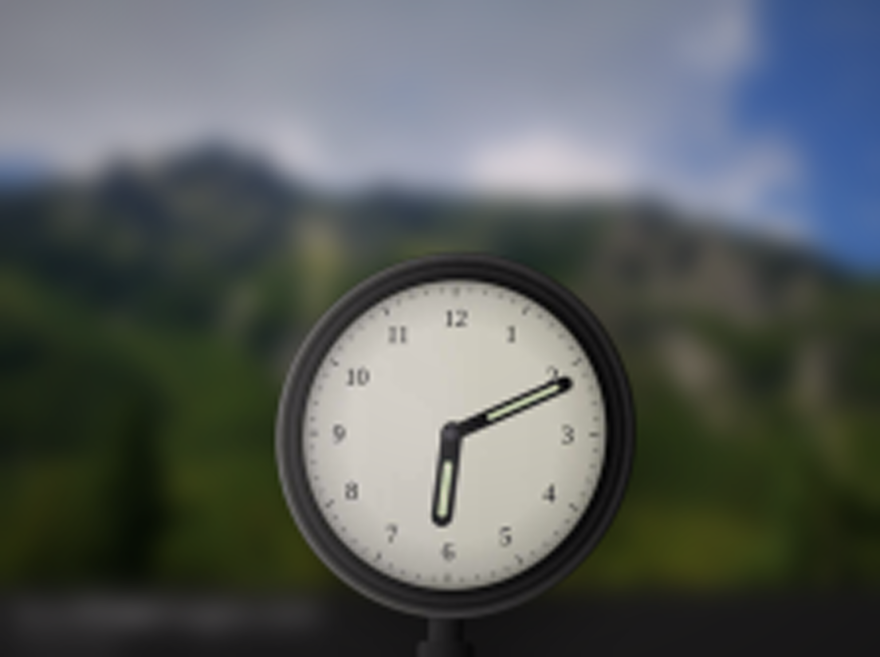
6.11
